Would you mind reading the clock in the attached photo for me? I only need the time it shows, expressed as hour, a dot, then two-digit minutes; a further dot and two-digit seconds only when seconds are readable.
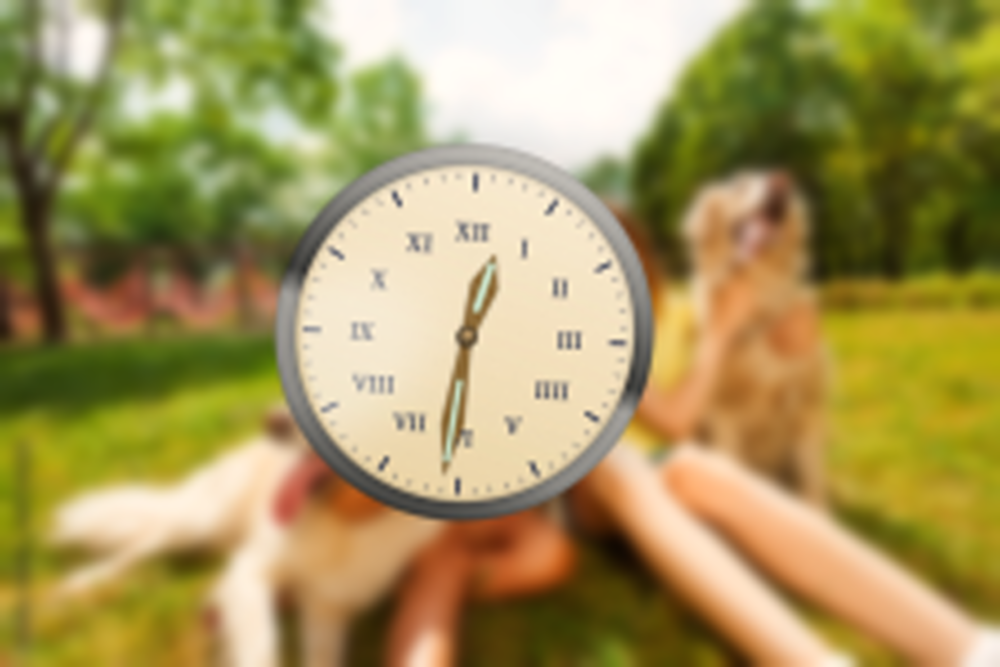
12.31
